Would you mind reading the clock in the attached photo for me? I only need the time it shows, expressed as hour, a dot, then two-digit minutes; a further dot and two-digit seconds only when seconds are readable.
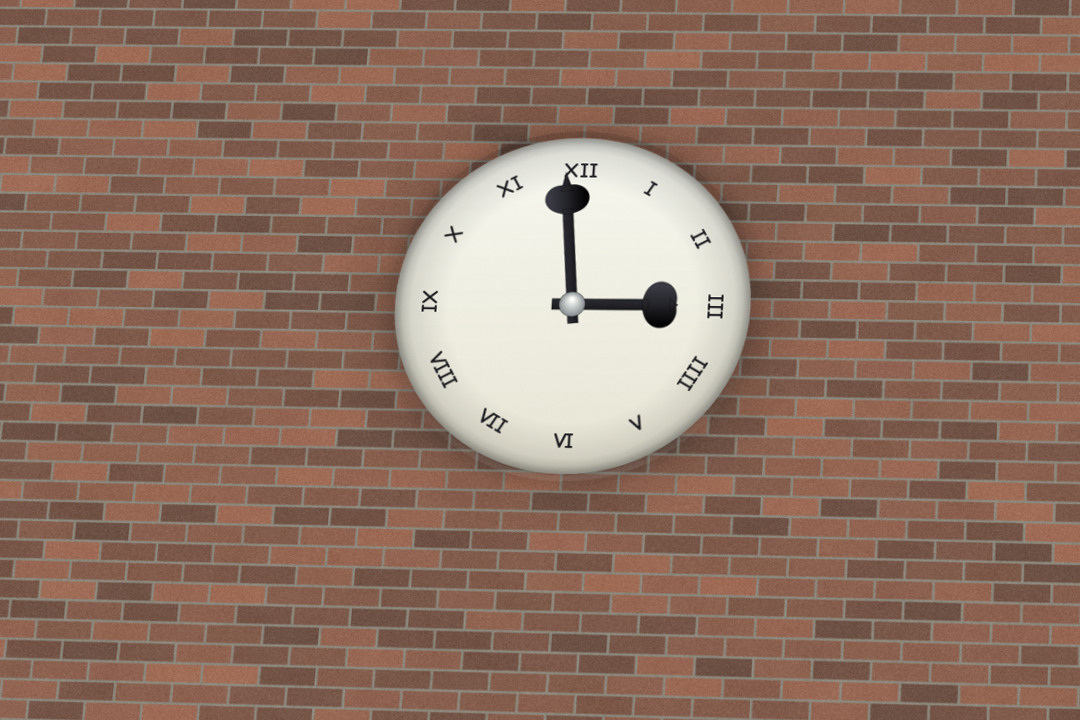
2.59
